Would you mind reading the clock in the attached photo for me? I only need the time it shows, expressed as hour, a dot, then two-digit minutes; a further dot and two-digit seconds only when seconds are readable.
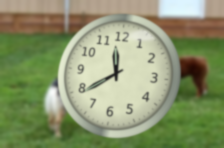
11.39
